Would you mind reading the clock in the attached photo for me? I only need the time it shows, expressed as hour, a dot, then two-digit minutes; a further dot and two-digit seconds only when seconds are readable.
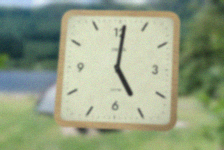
5.01
